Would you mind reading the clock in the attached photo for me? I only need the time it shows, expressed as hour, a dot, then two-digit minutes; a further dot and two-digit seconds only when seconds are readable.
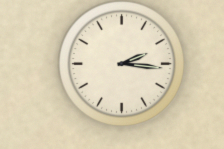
2.16
